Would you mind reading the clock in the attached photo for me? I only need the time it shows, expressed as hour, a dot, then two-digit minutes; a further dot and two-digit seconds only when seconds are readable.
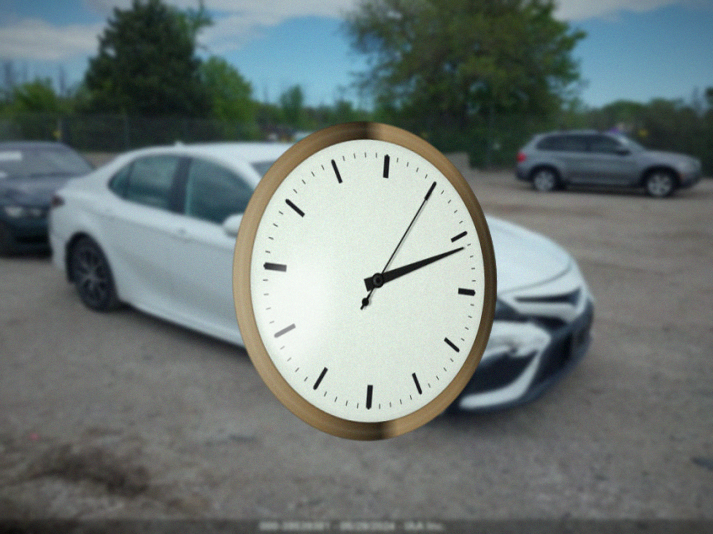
2.11.05
